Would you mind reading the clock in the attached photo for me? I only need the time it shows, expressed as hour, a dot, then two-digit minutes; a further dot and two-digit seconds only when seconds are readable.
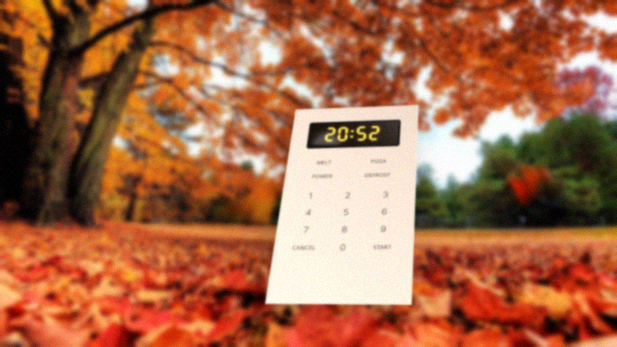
20.52
